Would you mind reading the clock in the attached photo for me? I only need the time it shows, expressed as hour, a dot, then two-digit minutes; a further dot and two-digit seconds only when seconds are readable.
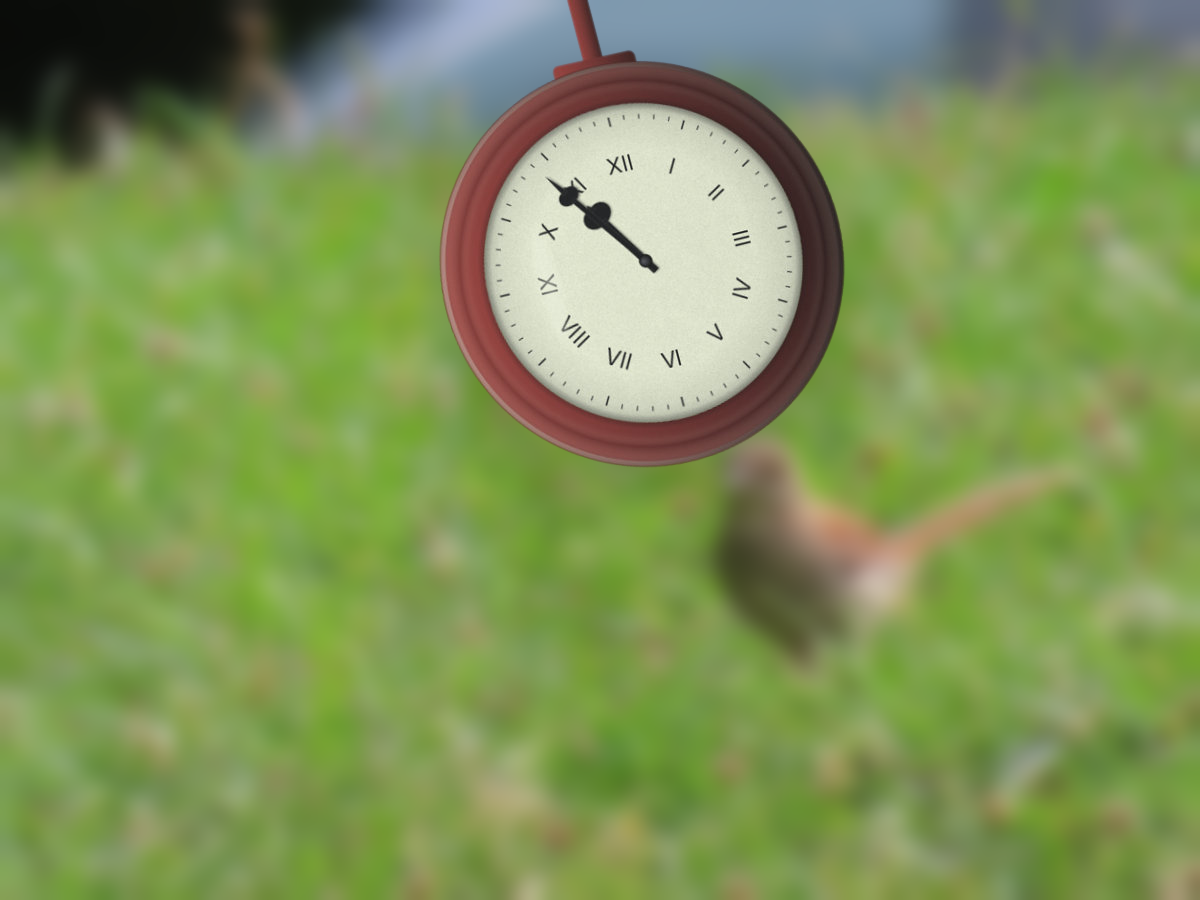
10.54
